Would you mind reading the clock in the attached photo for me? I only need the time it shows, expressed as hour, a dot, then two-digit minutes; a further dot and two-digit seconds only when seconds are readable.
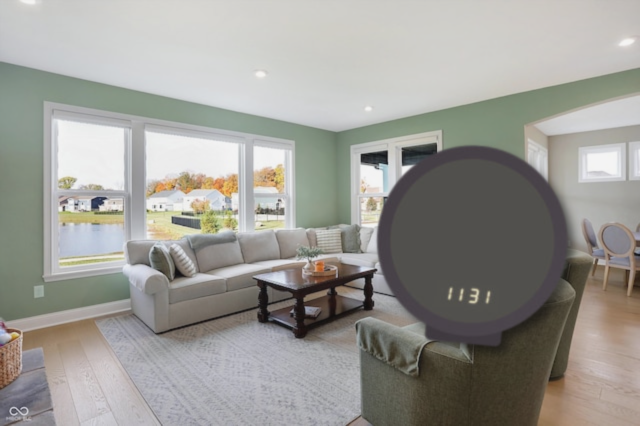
11.31
